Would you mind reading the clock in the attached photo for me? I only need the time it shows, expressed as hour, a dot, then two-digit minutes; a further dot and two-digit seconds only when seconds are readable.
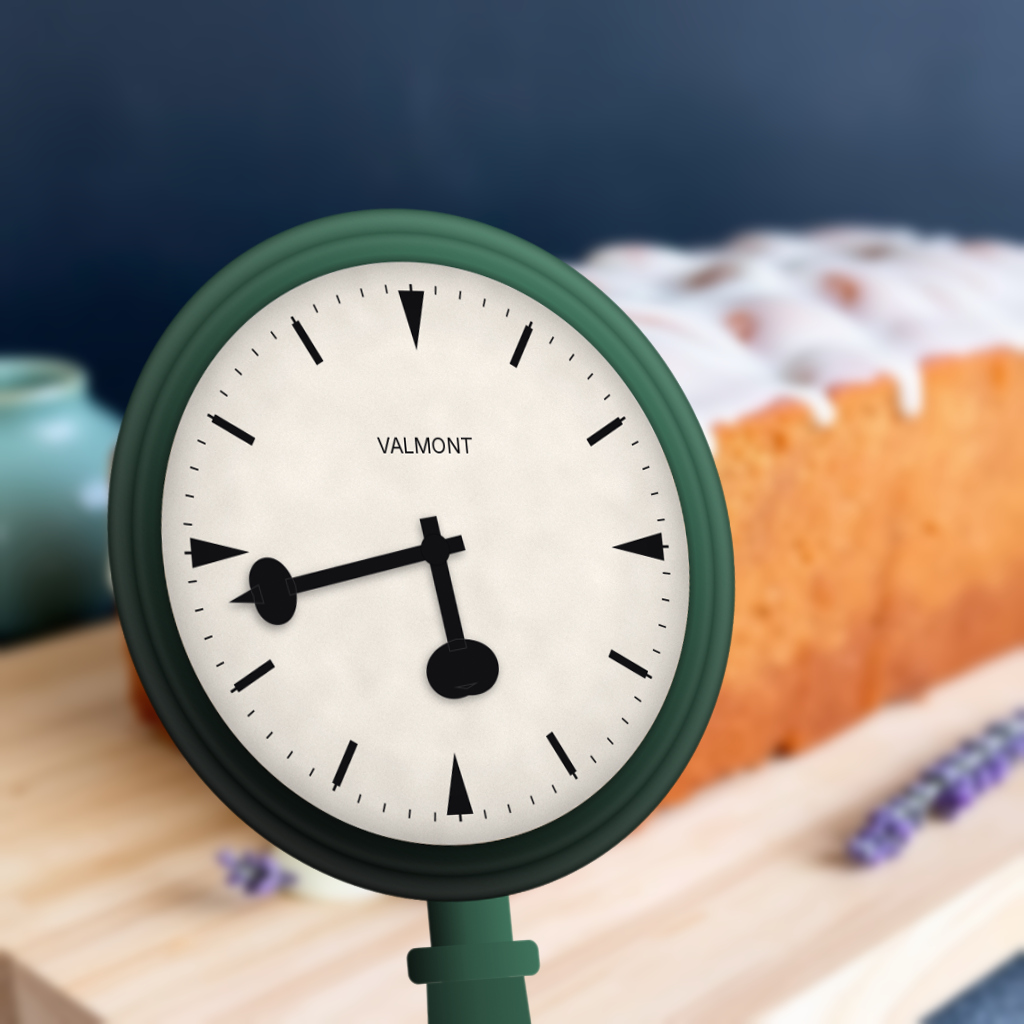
5.43
